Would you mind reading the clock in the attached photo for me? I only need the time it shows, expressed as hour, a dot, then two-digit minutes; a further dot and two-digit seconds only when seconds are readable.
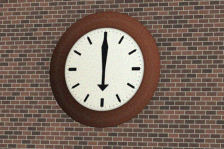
6.00
